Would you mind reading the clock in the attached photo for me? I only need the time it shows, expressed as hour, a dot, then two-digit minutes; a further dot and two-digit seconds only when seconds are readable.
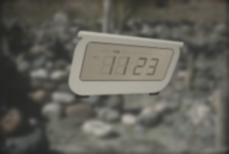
11.23
